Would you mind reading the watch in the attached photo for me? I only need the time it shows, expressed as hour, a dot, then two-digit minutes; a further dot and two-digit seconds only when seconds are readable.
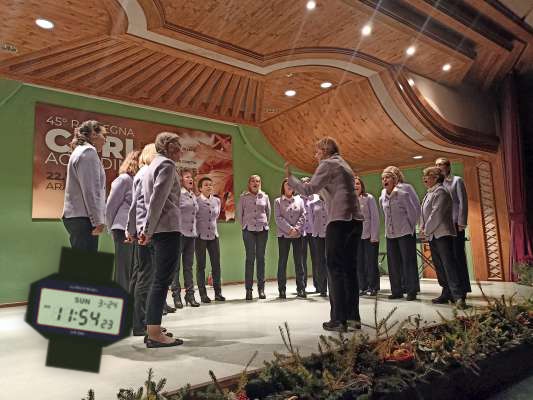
11.54
